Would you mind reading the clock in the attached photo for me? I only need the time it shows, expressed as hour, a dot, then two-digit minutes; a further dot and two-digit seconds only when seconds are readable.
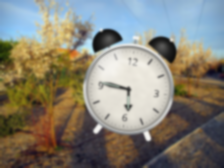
5.46
